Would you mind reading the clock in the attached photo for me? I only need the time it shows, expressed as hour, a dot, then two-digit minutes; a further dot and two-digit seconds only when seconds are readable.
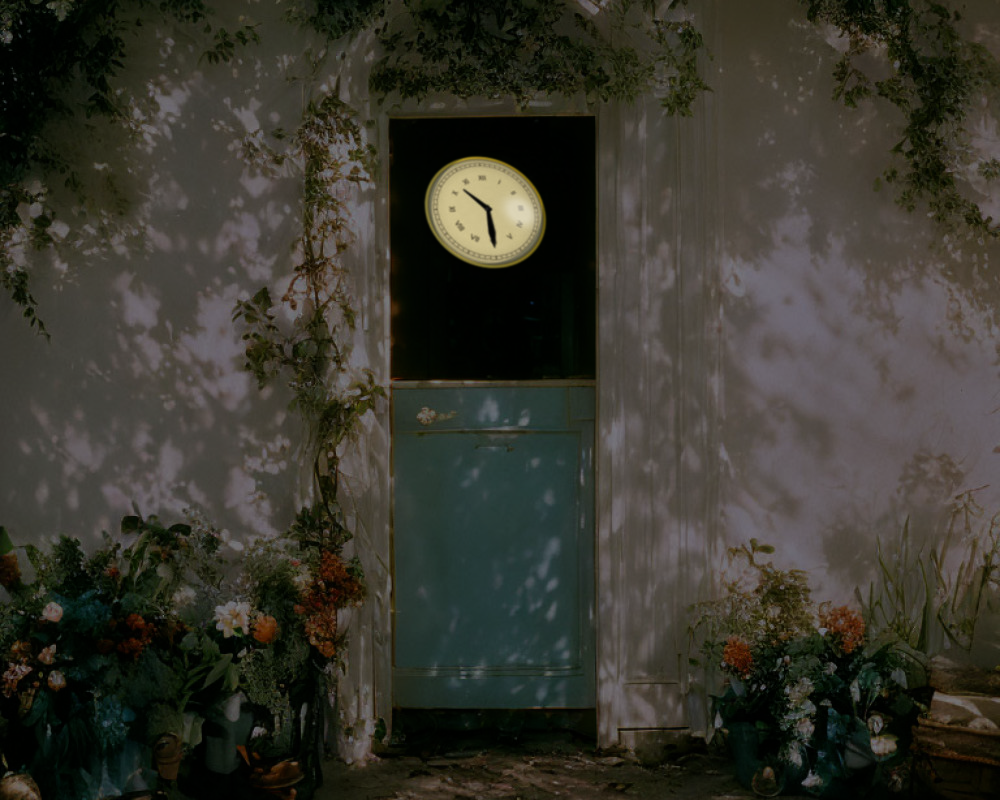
10.30
